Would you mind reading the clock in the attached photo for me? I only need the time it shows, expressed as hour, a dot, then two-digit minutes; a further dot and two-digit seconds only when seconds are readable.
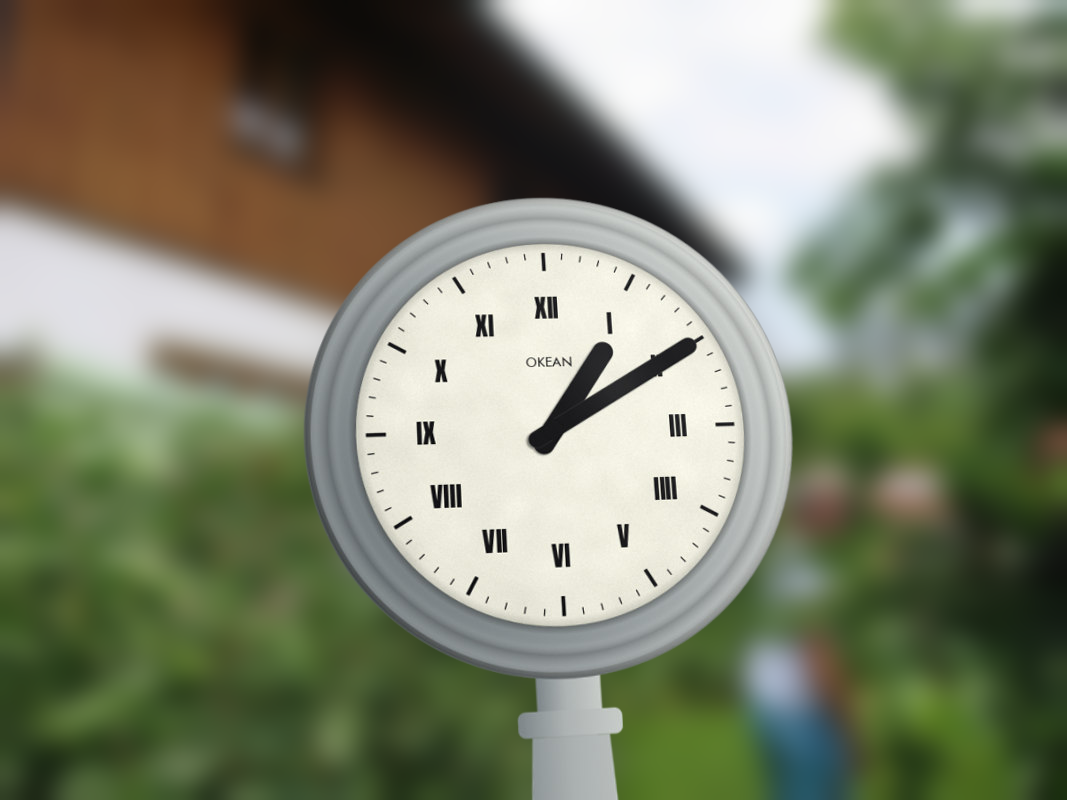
1.10
